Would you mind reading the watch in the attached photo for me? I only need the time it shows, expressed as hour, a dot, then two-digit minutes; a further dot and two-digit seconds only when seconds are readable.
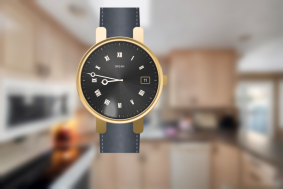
8.47
